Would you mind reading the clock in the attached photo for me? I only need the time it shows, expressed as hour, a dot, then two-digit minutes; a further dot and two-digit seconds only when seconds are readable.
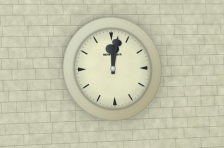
12.02
